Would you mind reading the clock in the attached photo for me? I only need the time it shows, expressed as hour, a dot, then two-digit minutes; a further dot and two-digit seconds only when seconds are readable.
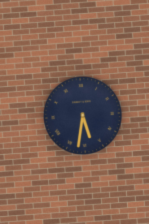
5.32
